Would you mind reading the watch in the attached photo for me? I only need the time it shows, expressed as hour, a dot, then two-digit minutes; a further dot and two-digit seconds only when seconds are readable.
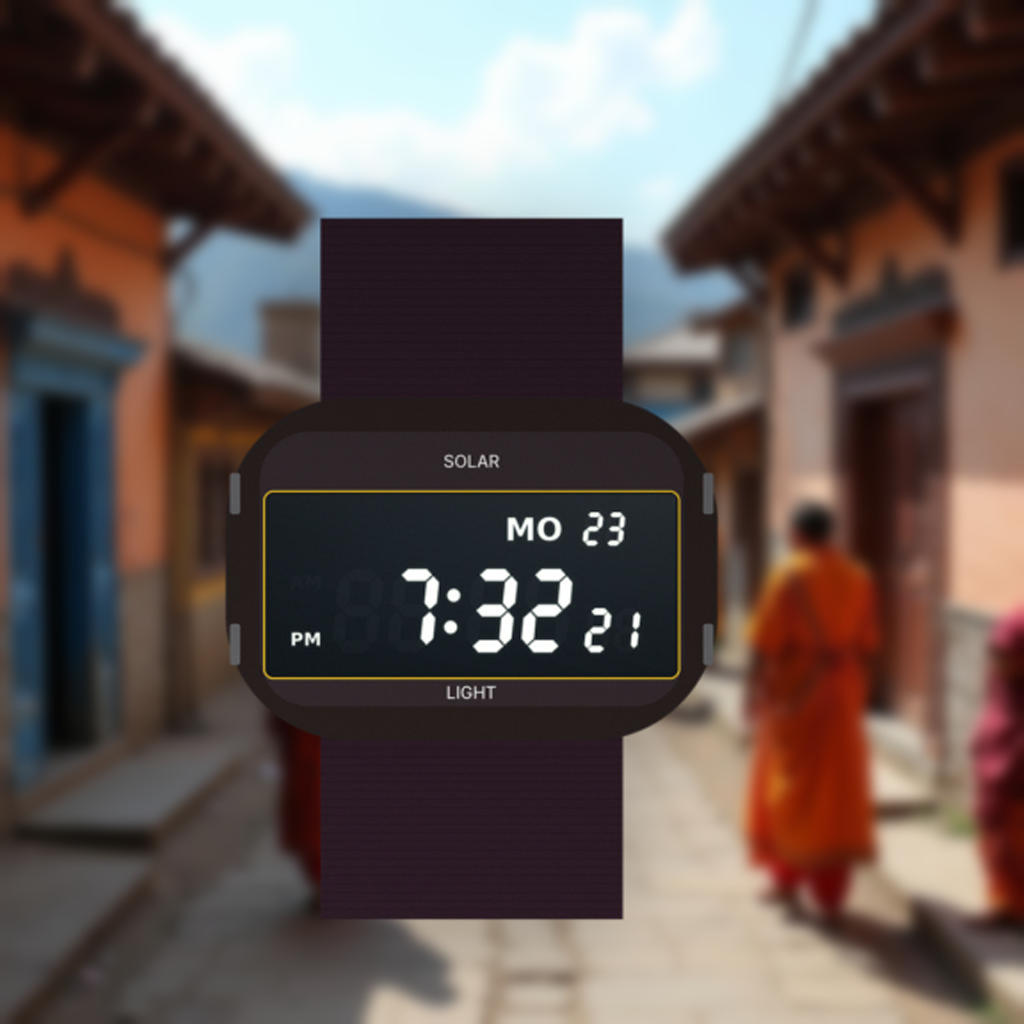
7.32.21
